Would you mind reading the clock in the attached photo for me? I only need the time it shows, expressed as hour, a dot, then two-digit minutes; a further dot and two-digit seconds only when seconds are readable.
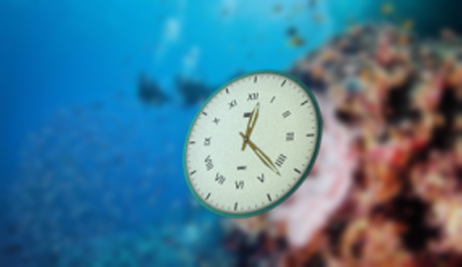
12.22
